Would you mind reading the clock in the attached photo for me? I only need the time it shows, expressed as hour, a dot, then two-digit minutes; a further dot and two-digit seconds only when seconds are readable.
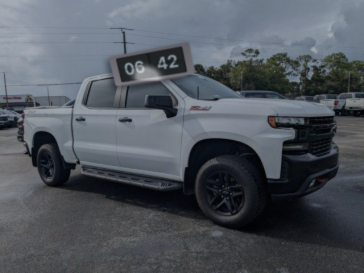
6.42
